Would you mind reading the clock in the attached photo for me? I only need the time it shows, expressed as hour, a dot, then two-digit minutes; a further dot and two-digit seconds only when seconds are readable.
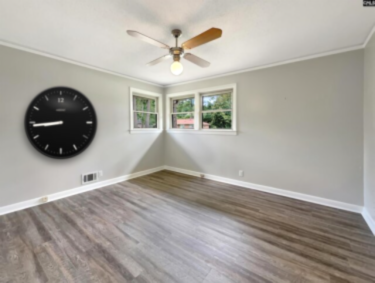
8.44
